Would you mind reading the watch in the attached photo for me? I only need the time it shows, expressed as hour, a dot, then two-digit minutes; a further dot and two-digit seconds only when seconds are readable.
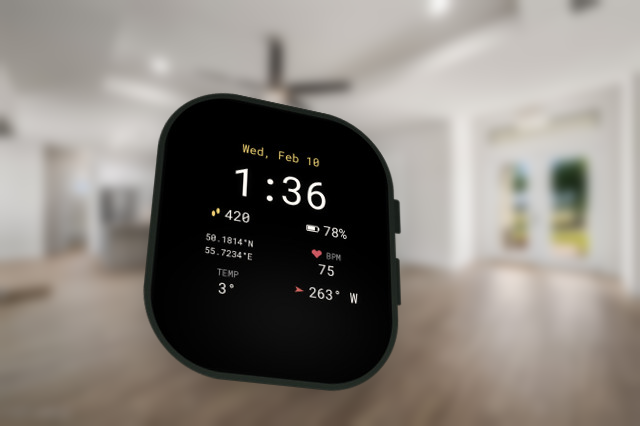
1.36
